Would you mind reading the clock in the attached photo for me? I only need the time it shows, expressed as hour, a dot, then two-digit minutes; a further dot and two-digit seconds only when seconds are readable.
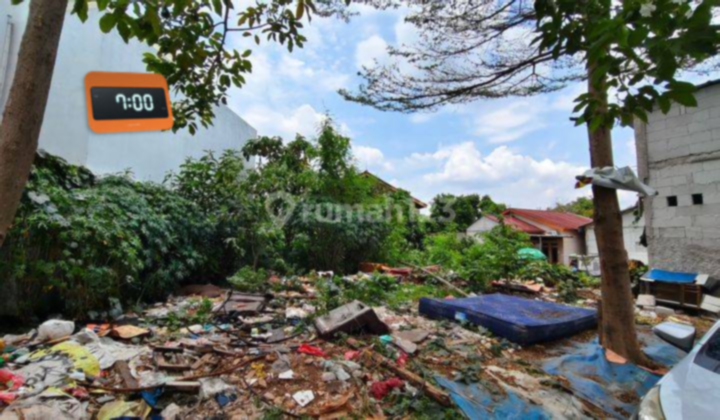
7.00
